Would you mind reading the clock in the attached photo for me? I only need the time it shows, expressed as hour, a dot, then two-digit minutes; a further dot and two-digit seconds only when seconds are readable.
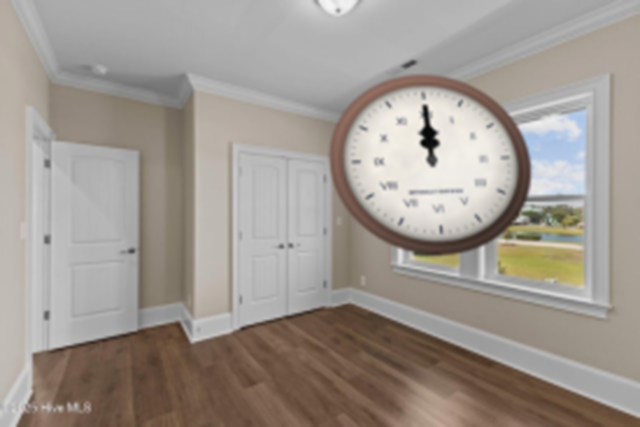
12.00
